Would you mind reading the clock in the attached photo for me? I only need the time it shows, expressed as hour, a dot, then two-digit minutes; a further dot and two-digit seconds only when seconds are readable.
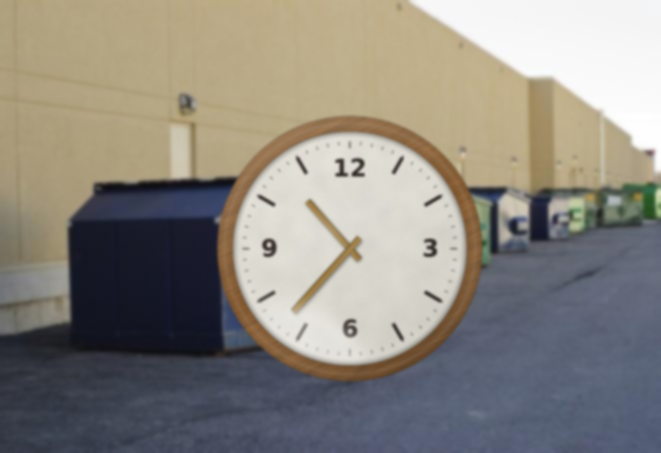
10.37
